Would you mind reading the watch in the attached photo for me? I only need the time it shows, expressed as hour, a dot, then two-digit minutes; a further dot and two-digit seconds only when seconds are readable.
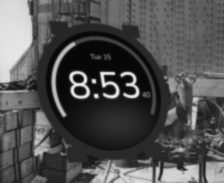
8.53
